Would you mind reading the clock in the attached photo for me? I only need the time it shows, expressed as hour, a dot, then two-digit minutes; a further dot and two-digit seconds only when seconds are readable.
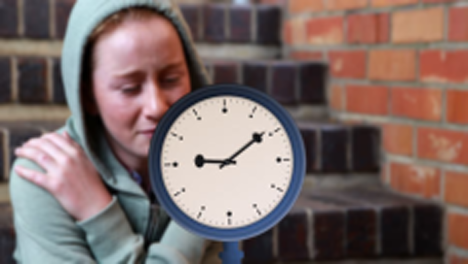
9.09
